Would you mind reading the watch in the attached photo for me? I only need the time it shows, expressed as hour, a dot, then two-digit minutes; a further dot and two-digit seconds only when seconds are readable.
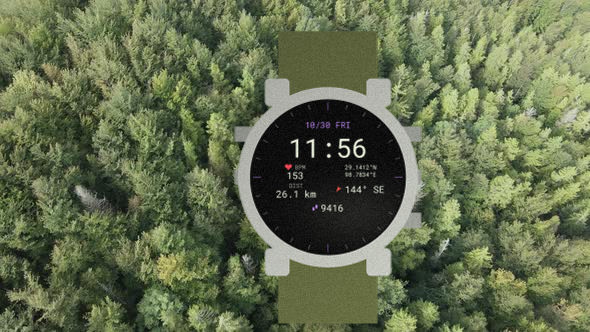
11.56
